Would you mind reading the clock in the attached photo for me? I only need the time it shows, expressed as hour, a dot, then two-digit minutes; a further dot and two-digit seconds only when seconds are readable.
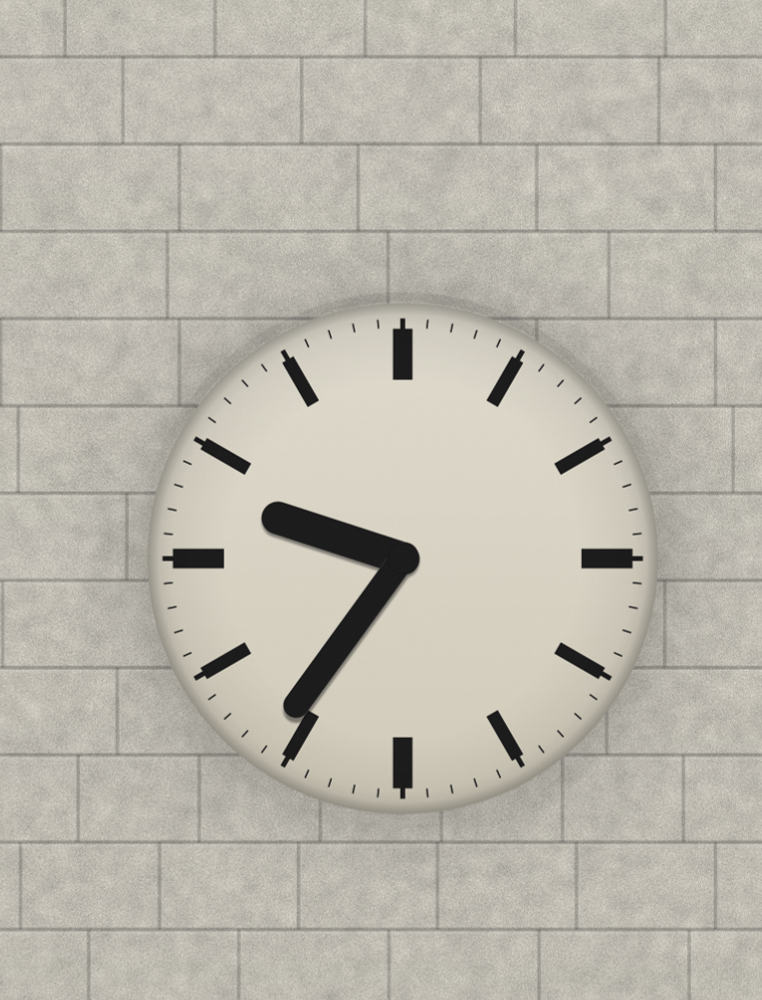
9.36
